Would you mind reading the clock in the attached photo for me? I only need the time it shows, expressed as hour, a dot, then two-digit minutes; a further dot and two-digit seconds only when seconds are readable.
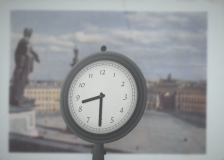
8.30
